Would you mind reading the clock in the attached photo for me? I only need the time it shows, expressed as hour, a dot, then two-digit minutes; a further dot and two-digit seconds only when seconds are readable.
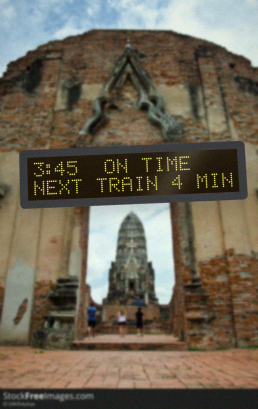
3.45
